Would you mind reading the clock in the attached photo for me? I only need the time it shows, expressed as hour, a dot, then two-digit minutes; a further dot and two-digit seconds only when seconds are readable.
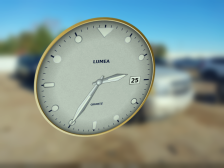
2.35
